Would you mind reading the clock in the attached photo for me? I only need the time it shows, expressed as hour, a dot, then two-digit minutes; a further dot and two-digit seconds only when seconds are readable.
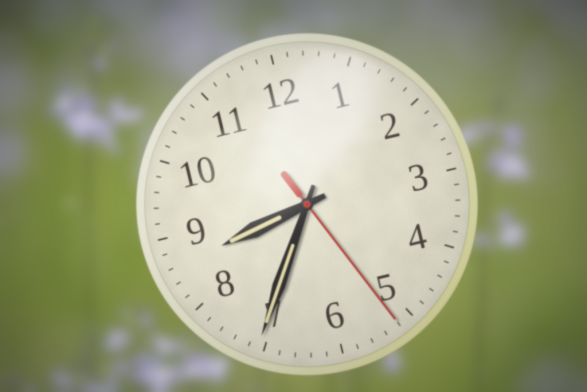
8.35.26
